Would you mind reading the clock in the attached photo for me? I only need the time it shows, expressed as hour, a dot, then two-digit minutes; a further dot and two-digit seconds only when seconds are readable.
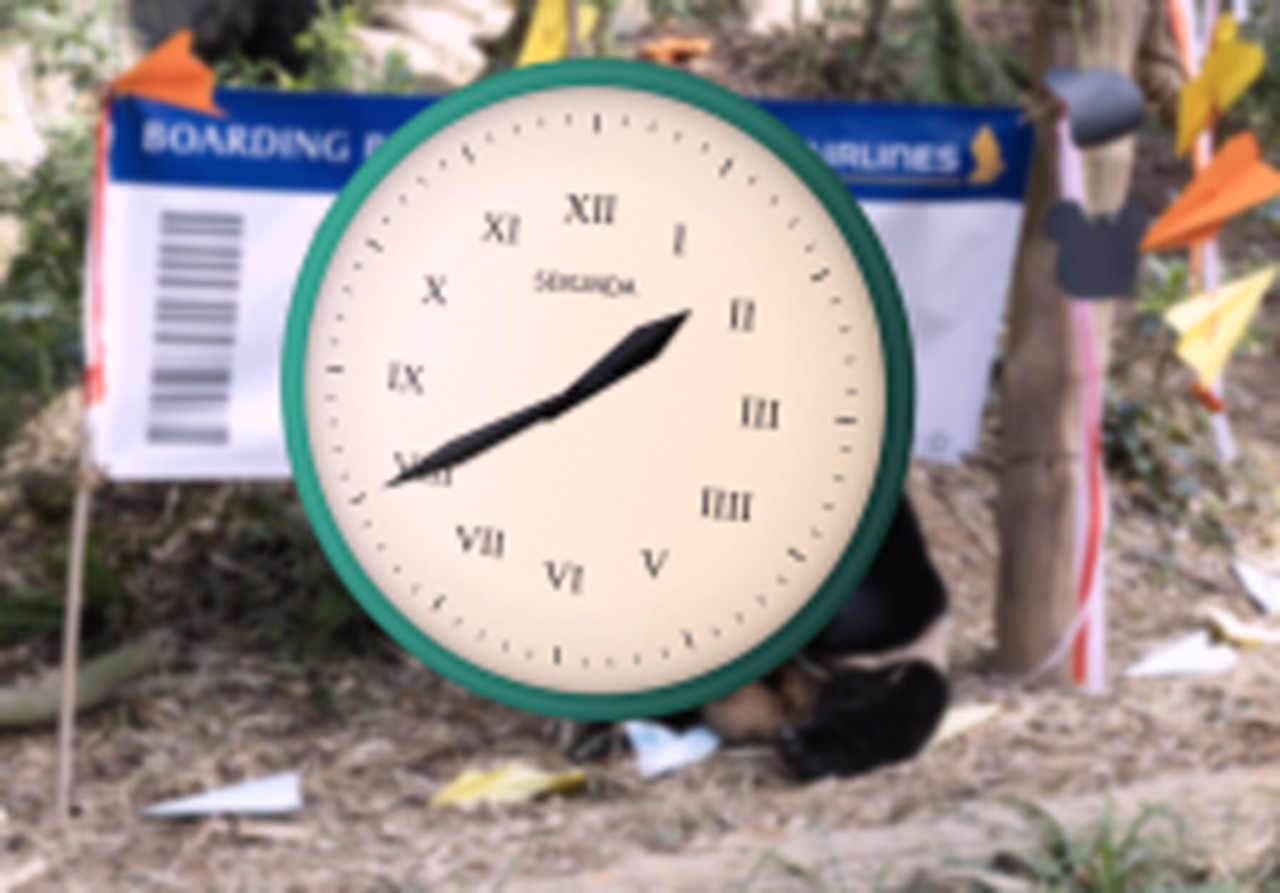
1.40
